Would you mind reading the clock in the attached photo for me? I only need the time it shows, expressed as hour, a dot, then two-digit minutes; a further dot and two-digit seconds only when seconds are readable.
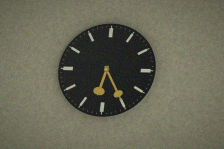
6.25
